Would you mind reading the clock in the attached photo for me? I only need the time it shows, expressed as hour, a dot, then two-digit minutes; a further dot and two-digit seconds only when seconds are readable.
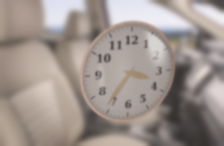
3.36
